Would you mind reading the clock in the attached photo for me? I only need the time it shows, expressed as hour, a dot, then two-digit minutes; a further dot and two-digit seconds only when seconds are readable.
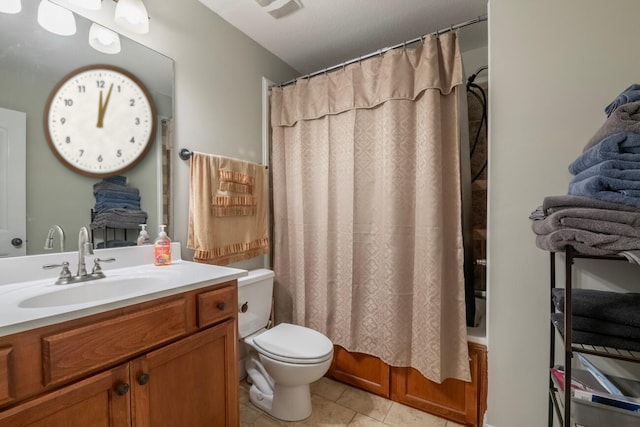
12.03
